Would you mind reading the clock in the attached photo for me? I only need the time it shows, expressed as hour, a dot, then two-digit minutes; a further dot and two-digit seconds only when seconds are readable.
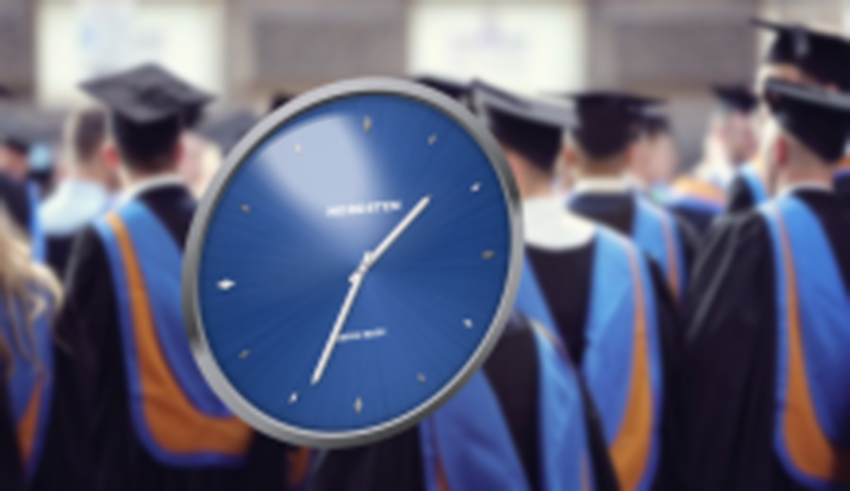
1.34
